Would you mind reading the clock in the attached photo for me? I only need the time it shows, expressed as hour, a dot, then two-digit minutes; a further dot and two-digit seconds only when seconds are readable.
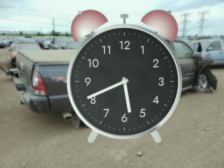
5.41
